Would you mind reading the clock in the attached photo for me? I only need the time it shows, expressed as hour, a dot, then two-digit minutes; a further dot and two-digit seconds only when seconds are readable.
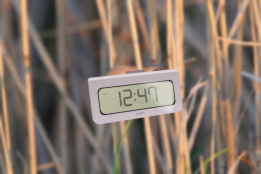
12.47
